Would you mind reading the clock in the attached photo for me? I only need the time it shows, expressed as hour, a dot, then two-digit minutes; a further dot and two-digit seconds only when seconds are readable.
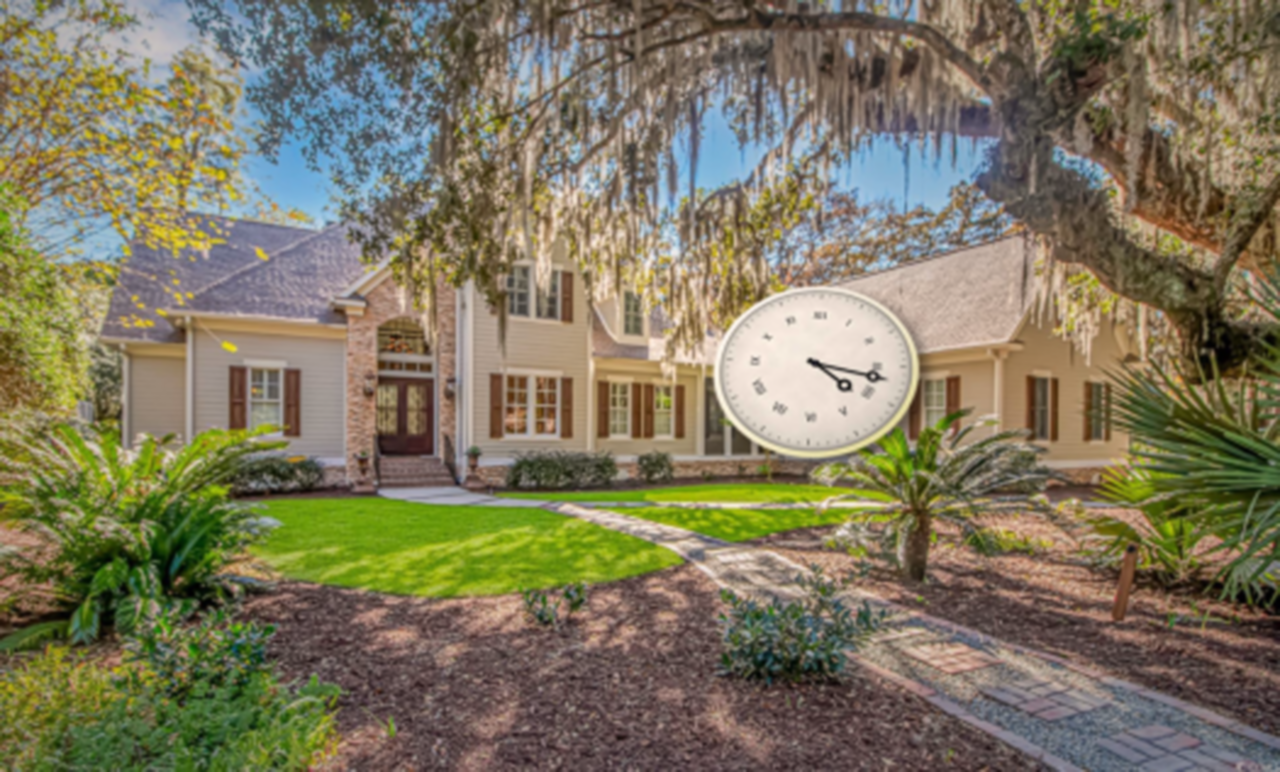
4.17
